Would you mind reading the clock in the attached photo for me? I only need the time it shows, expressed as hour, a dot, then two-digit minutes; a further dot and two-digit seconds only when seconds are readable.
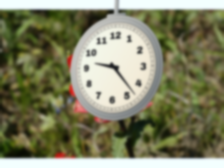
9.23
